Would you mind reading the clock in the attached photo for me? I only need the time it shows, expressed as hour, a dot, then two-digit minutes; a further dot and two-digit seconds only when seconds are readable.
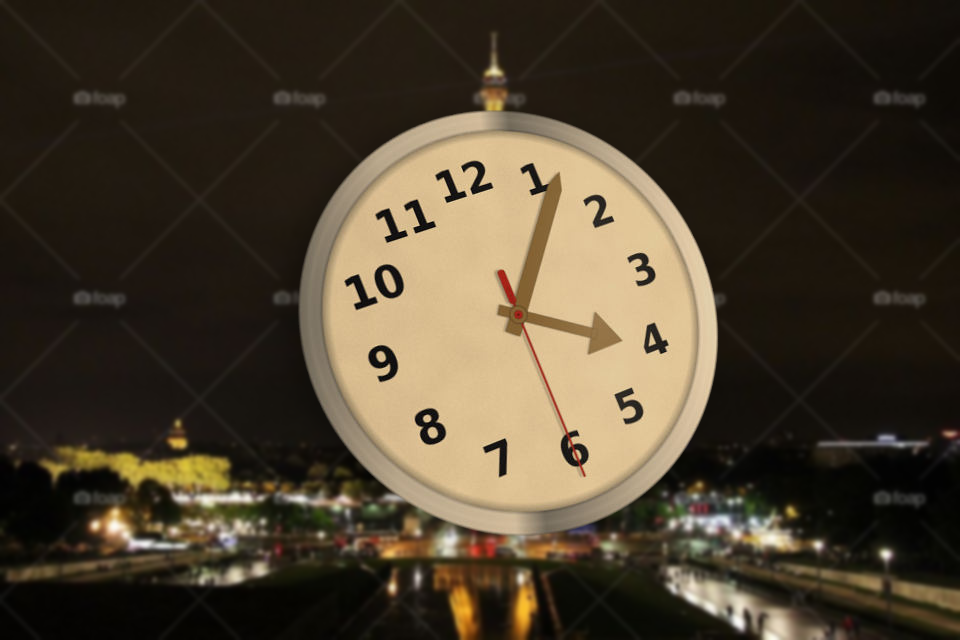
4.06.30
